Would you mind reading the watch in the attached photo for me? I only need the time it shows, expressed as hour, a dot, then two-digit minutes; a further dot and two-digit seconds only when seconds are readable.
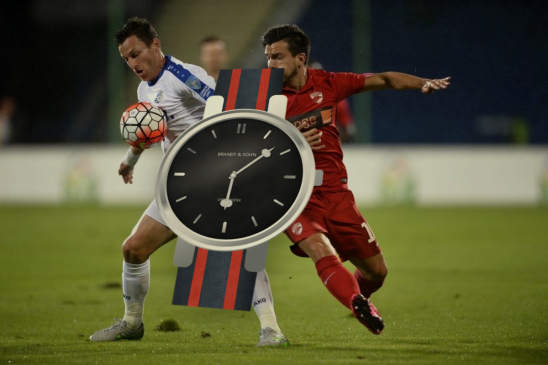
6.08
